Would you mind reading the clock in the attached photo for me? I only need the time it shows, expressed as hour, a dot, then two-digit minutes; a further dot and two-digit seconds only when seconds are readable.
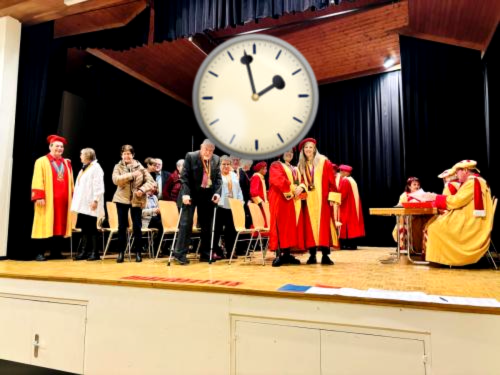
1.58
